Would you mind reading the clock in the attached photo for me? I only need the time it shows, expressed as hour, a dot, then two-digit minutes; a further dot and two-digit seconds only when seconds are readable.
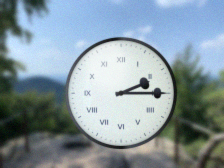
2.15
